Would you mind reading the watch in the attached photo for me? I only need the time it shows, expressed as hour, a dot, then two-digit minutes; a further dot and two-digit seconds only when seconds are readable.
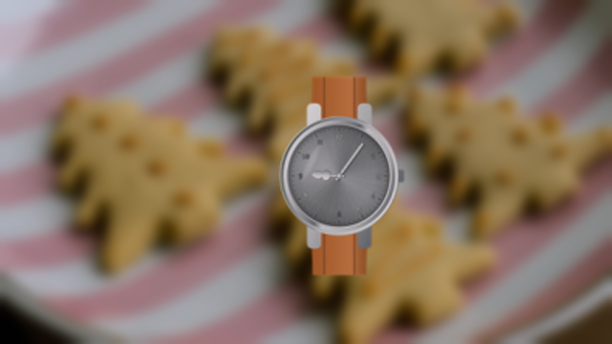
9.06
